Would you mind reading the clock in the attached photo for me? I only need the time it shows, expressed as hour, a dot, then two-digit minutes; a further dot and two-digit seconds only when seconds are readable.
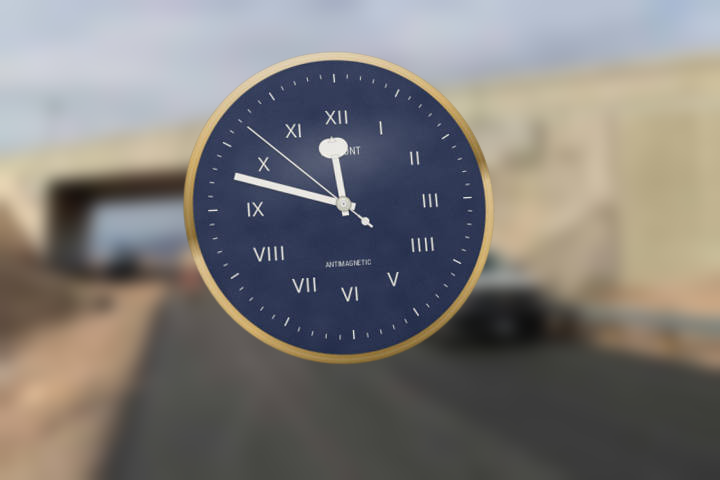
11.47.52
